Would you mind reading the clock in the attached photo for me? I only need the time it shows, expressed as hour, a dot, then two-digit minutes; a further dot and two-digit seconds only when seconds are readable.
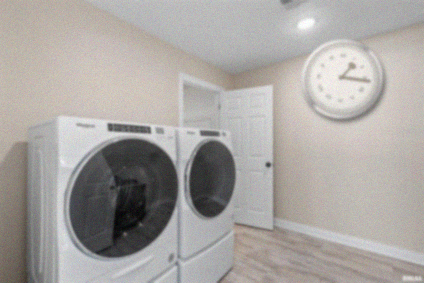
1.16
